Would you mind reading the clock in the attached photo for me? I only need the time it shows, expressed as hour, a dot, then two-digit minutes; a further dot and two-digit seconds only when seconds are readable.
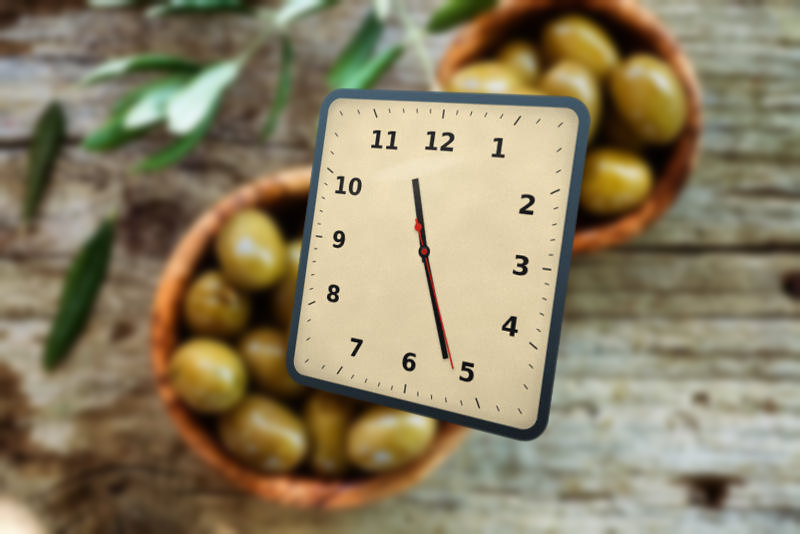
11.26.26
